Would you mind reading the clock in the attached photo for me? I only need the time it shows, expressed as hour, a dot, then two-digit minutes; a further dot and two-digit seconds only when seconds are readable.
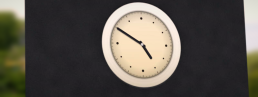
4.50
